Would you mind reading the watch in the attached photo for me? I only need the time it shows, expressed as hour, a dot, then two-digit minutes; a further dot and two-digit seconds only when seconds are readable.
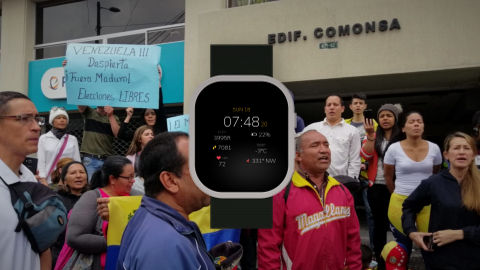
7.48
